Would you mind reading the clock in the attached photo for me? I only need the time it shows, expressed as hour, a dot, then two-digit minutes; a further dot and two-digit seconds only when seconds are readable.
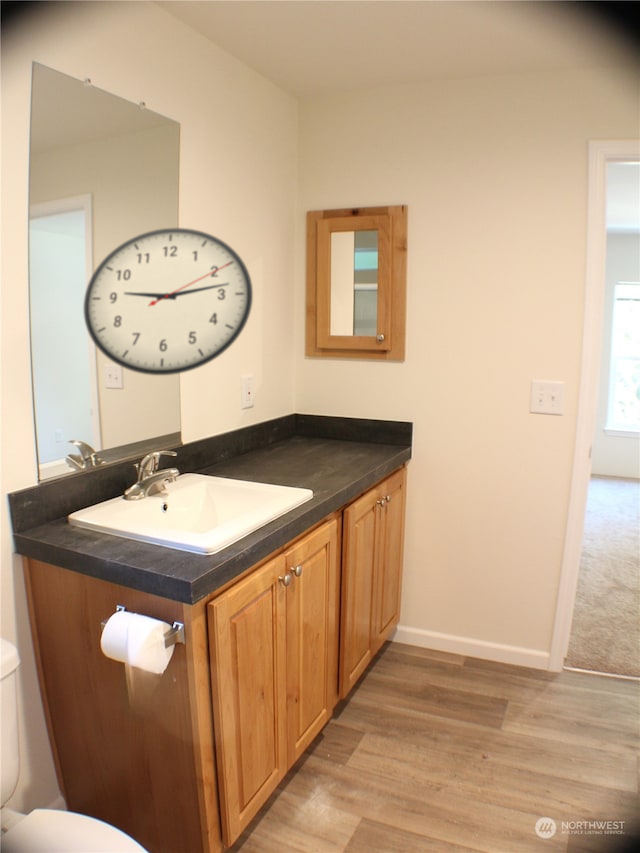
9.13.10
